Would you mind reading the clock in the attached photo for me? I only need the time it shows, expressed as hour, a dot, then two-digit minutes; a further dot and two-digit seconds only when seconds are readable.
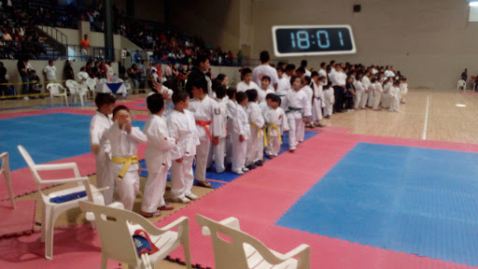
18.01
